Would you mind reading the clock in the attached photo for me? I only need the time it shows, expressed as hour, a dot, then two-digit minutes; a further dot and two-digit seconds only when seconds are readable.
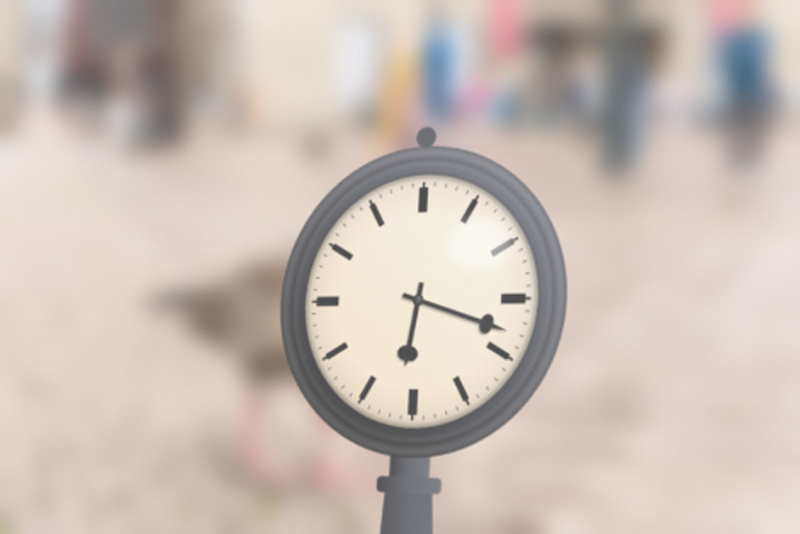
6.18
